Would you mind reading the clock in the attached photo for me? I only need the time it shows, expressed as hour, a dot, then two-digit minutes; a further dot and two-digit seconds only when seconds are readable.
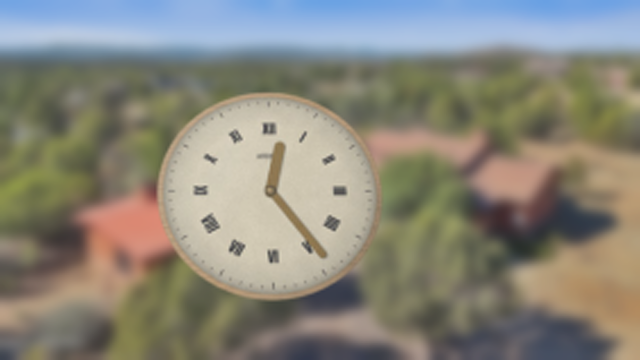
12.24
